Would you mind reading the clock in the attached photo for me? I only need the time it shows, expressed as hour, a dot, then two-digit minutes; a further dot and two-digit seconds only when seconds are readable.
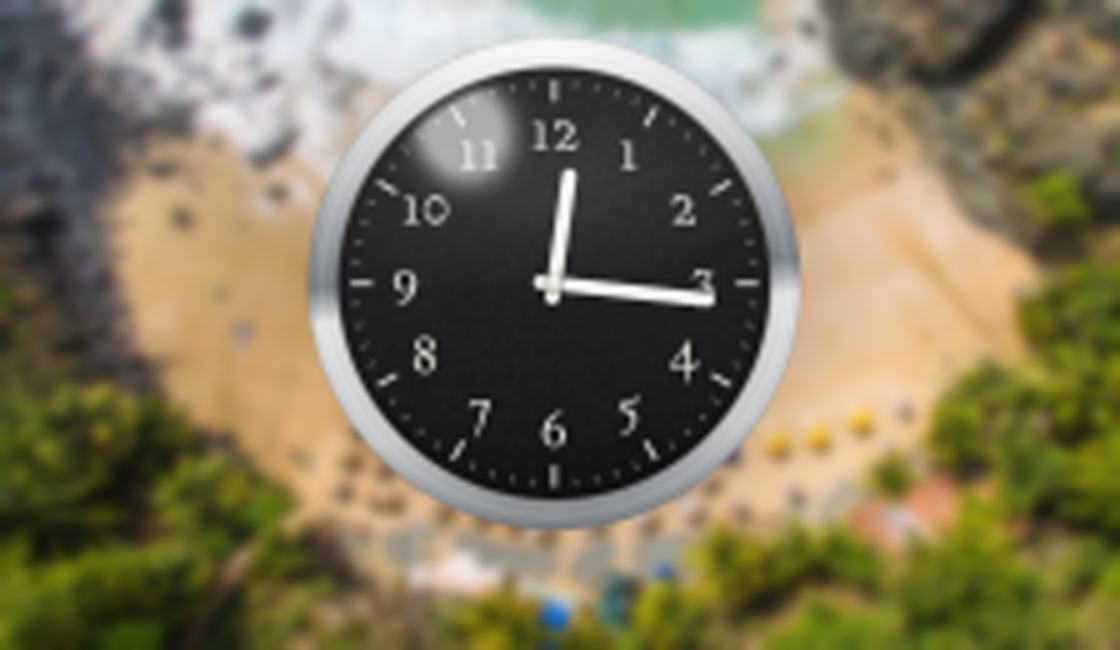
12.16
